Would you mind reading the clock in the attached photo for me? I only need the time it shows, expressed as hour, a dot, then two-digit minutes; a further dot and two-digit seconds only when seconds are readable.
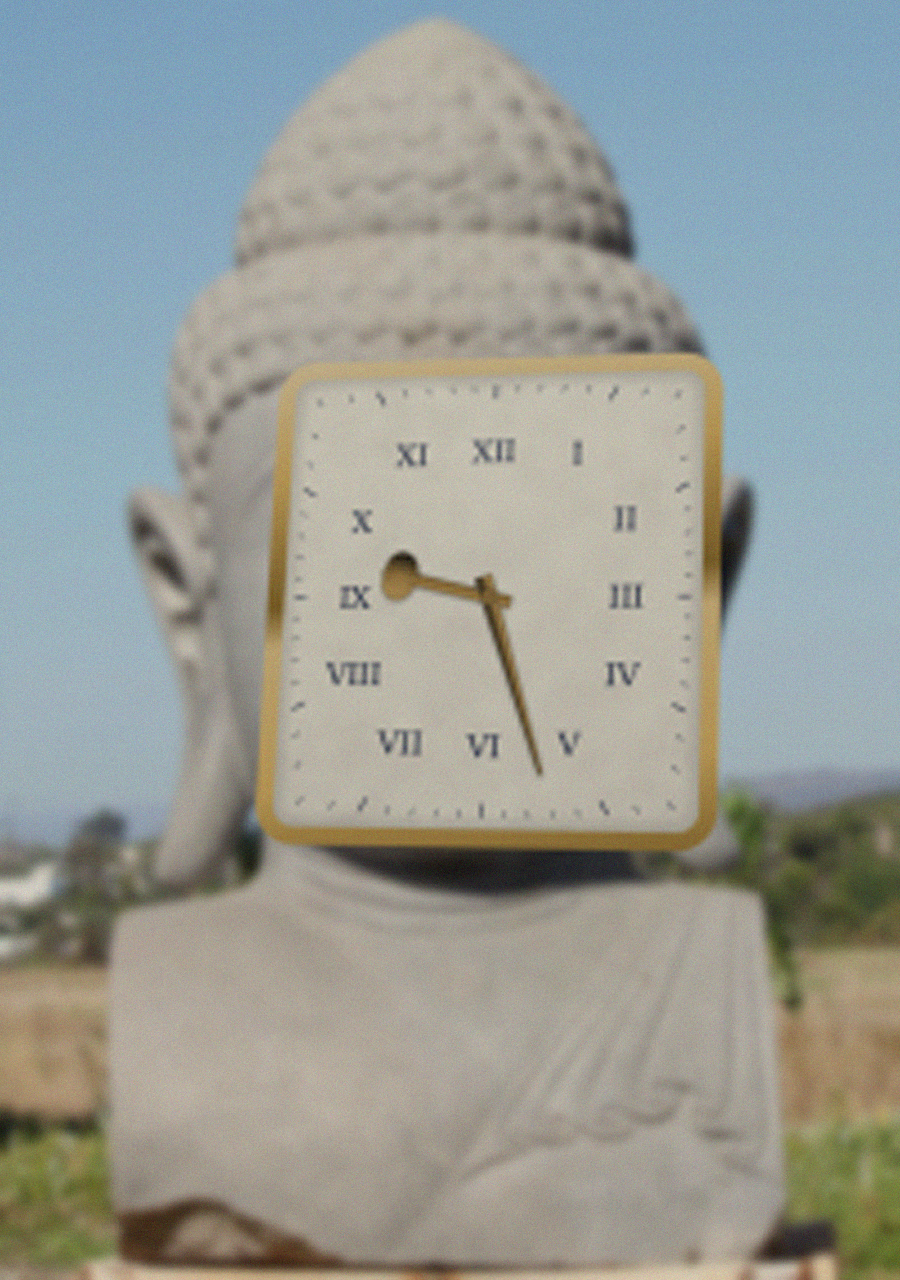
9.27
